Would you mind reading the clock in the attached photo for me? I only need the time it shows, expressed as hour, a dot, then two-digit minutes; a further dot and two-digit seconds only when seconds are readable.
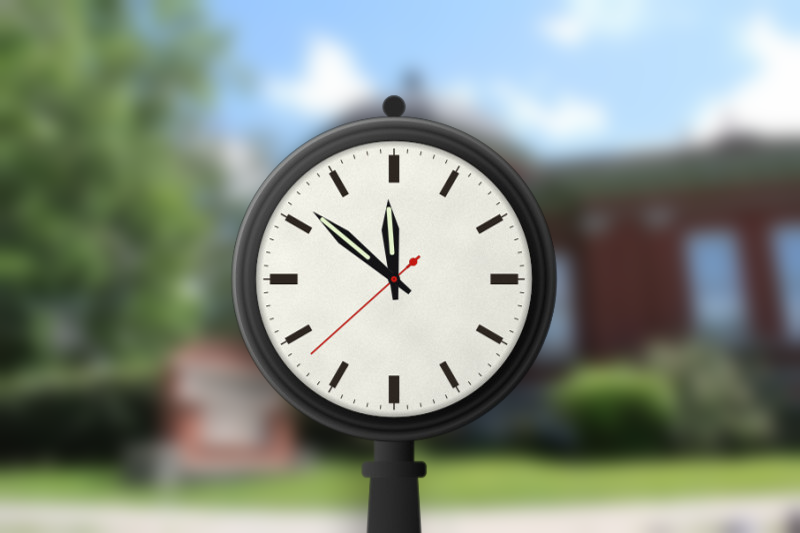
11.51.38
